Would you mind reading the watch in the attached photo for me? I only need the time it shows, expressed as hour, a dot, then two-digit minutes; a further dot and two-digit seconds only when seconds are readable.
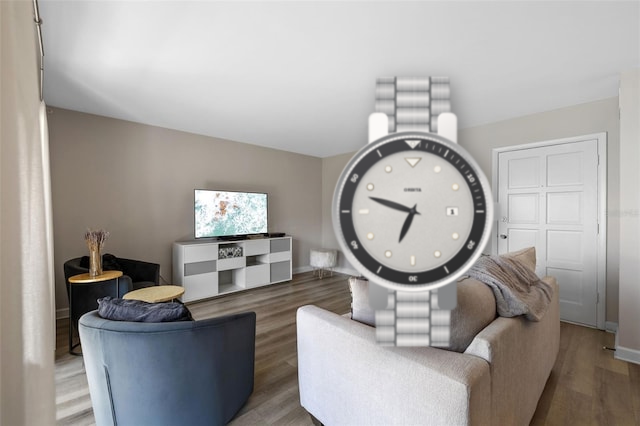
6.48
